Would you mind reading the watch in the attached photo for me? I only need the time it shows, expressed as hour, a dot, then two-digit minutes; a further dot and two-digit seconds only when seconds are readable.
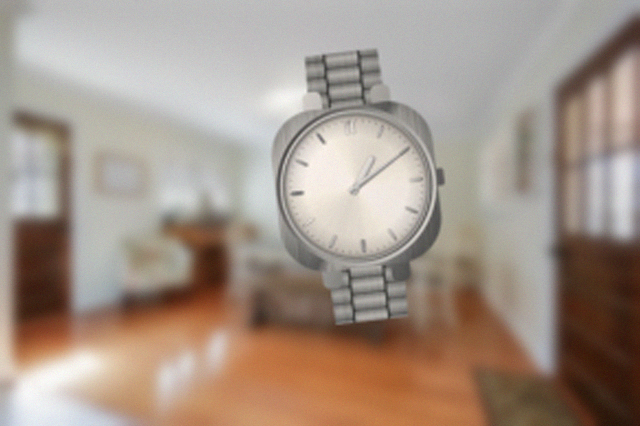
1.10
